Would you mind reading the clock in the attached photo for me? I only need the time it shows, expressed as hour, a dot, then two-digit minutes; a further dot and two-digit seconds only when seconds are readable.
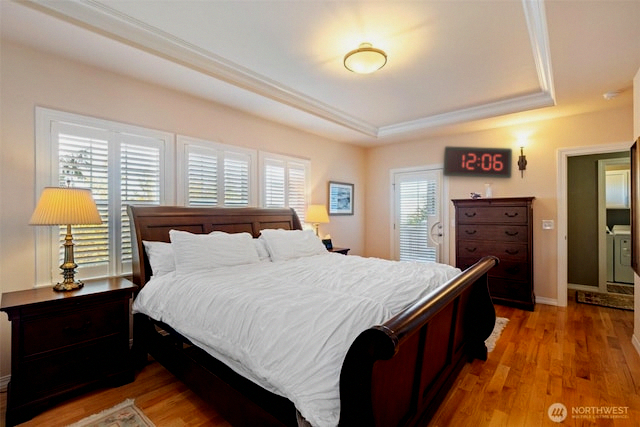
12.06
